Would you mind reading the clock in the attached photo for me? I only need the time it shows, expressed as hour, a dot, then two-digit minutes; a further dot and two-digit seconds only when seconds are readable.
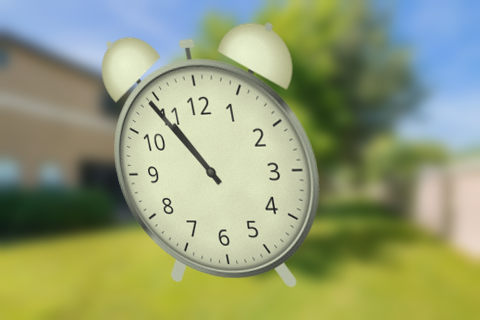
10.54
